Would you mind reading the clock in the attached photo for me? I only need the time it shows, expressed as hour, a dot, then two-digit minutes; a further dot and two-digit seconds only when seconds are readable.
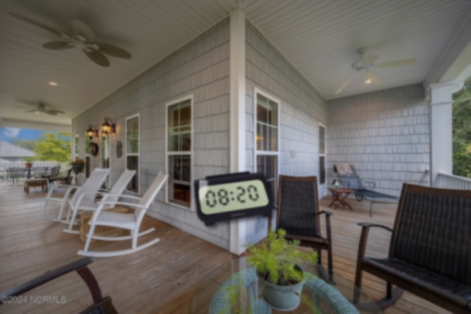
8.20
